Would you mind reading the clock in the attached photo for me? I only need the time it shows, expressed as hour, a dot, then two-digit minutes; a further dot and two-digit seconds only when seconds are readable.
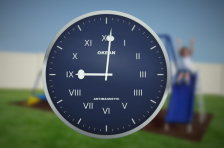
9.01
